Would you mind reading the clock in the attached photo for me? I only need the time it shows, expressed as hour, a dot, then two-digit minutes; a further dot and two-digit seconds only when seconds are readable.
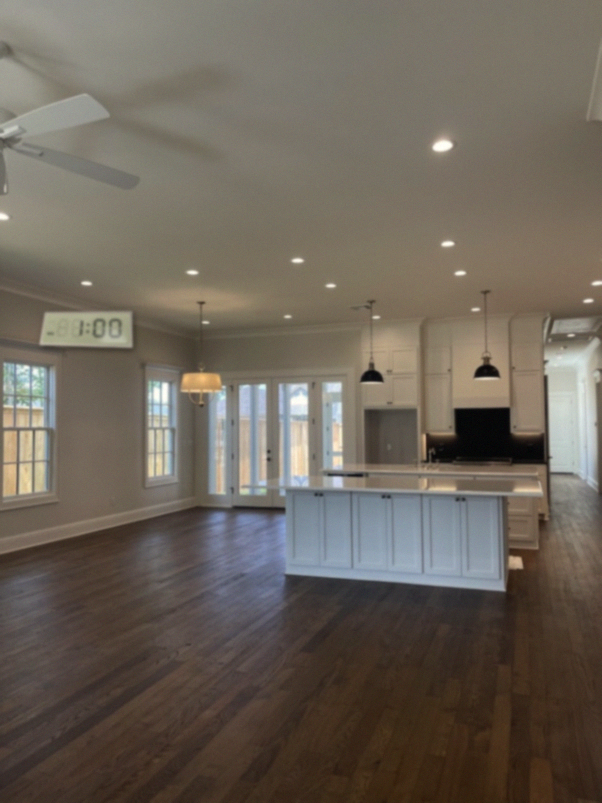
1.00
